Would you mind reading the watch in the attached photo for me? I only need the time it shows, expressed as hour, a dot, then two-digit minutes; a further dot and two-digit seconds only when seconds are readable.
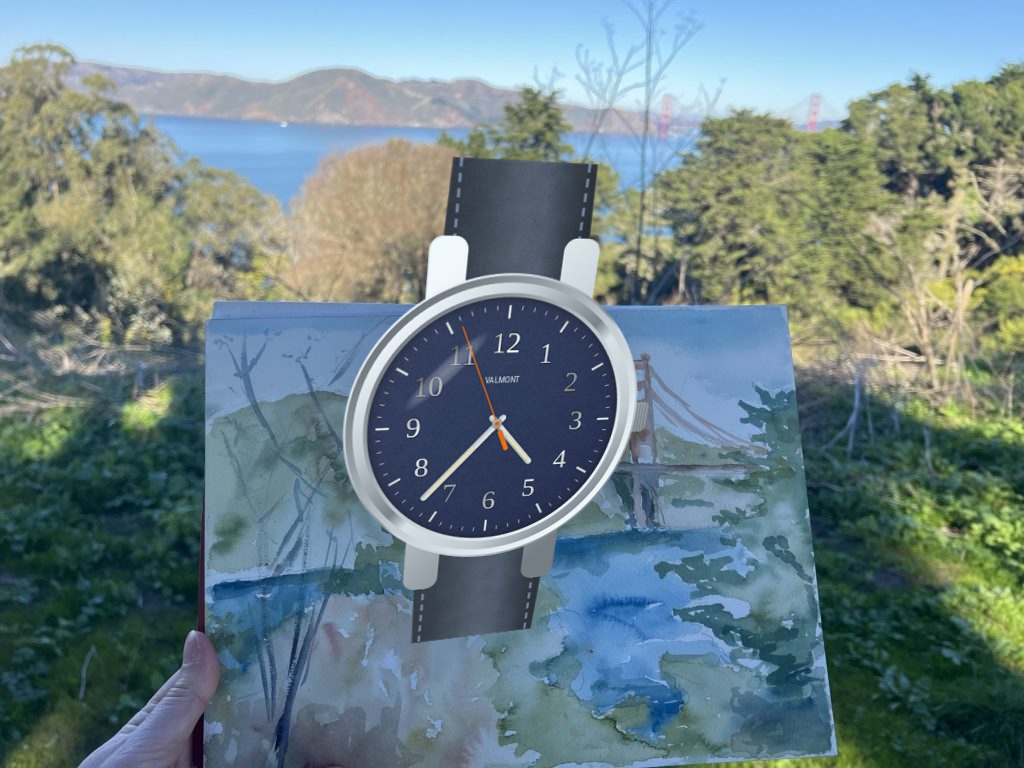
4.36.56
